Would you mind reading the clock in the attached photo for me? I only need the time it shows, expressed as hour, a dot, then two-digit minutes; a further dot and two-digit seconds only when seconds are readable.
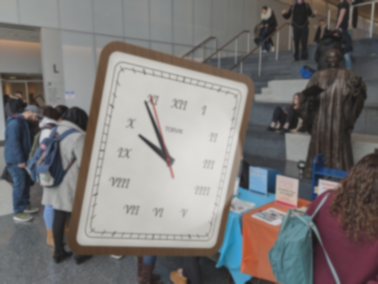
9.53.55
